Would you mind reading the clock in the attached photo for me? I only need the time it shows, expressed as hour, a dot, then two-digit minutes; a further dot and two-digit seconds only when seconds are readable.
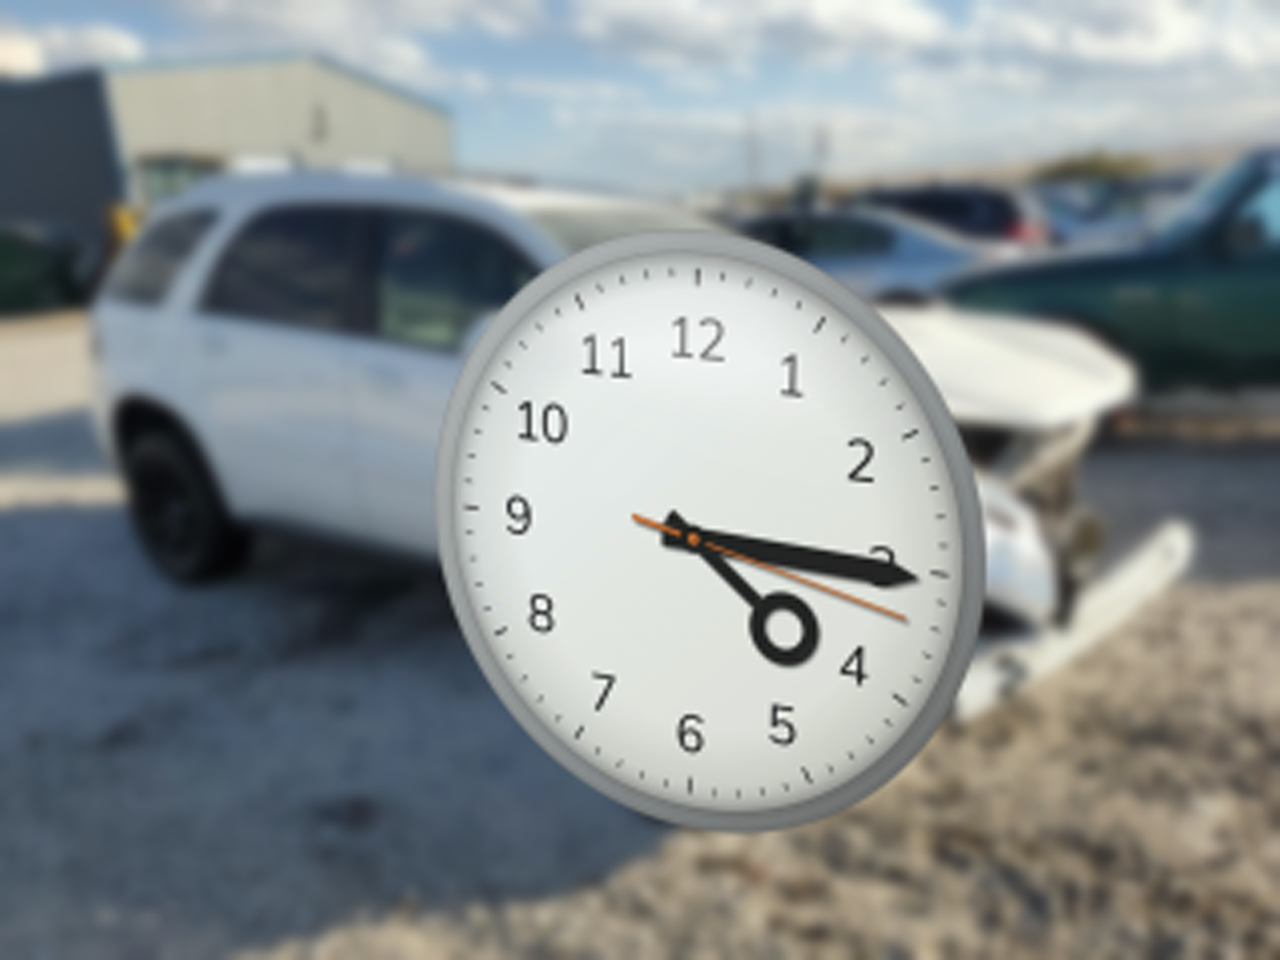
4.15.17
